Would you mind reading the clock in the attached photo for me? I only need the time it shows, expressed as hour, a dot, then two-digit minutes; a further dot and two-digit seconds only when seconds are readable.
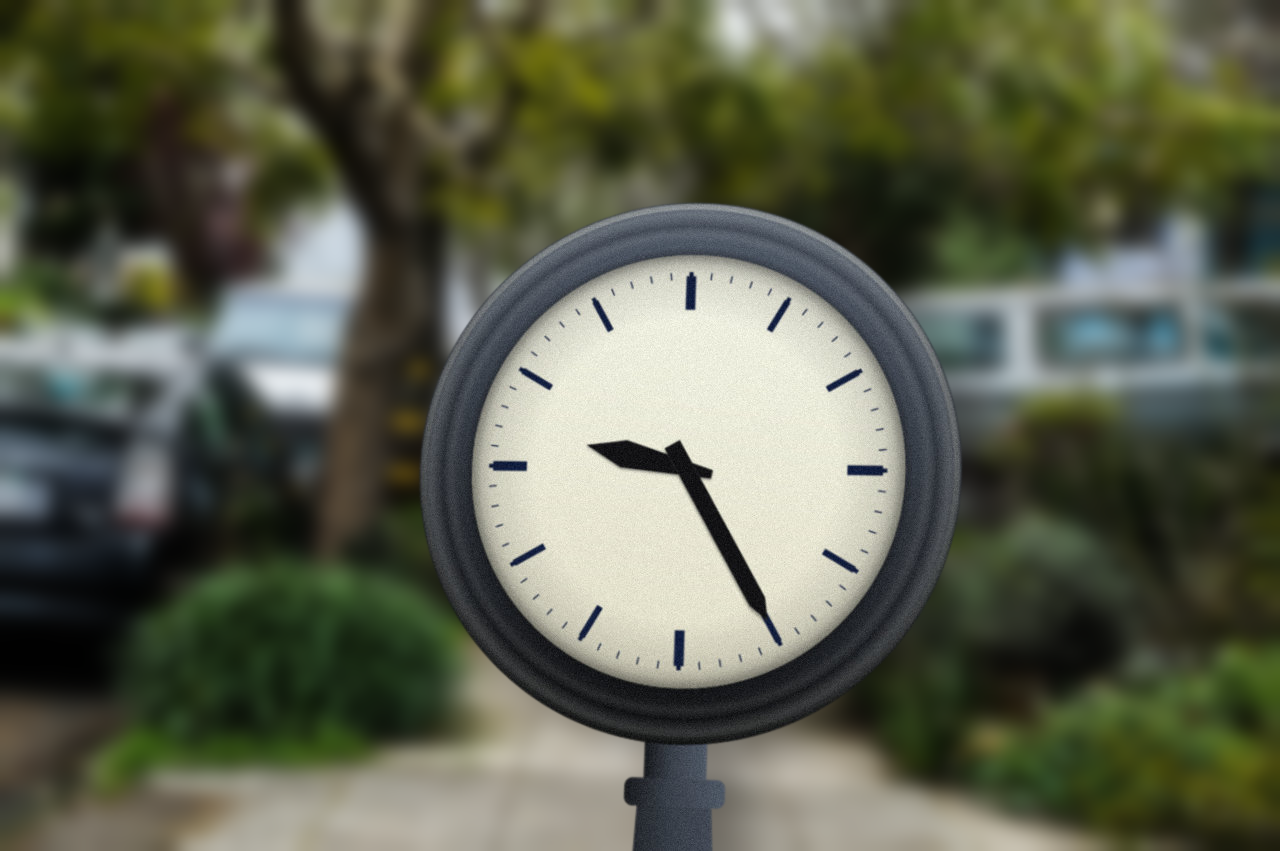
9.25
